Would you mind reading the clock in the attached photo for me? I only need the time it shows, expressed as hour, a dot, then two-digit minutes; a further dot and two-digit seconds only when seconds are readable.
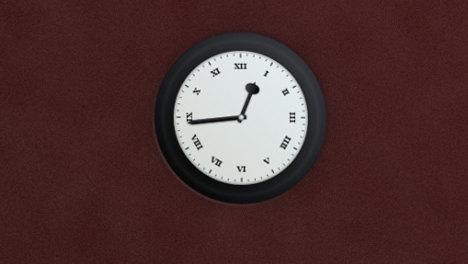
12.44
